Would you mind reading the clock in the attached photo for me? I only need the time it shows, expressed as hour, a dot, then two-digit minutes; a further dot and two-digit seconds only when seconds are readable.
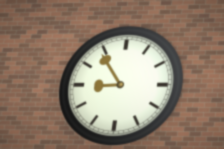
8.54
